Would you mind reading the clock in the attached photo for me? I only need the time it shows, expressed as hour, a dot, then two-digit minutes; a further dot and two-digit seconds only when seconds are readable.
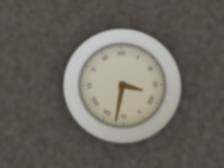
3.32
